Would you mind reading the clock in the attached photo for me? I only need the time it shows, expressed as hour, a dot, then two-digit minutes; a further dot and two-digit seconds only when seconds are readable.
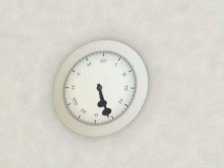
5.26
